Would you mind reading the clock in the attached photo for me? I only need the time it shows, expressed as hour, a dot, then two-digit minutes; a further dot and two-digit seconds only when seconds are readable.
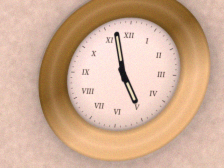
4.57
